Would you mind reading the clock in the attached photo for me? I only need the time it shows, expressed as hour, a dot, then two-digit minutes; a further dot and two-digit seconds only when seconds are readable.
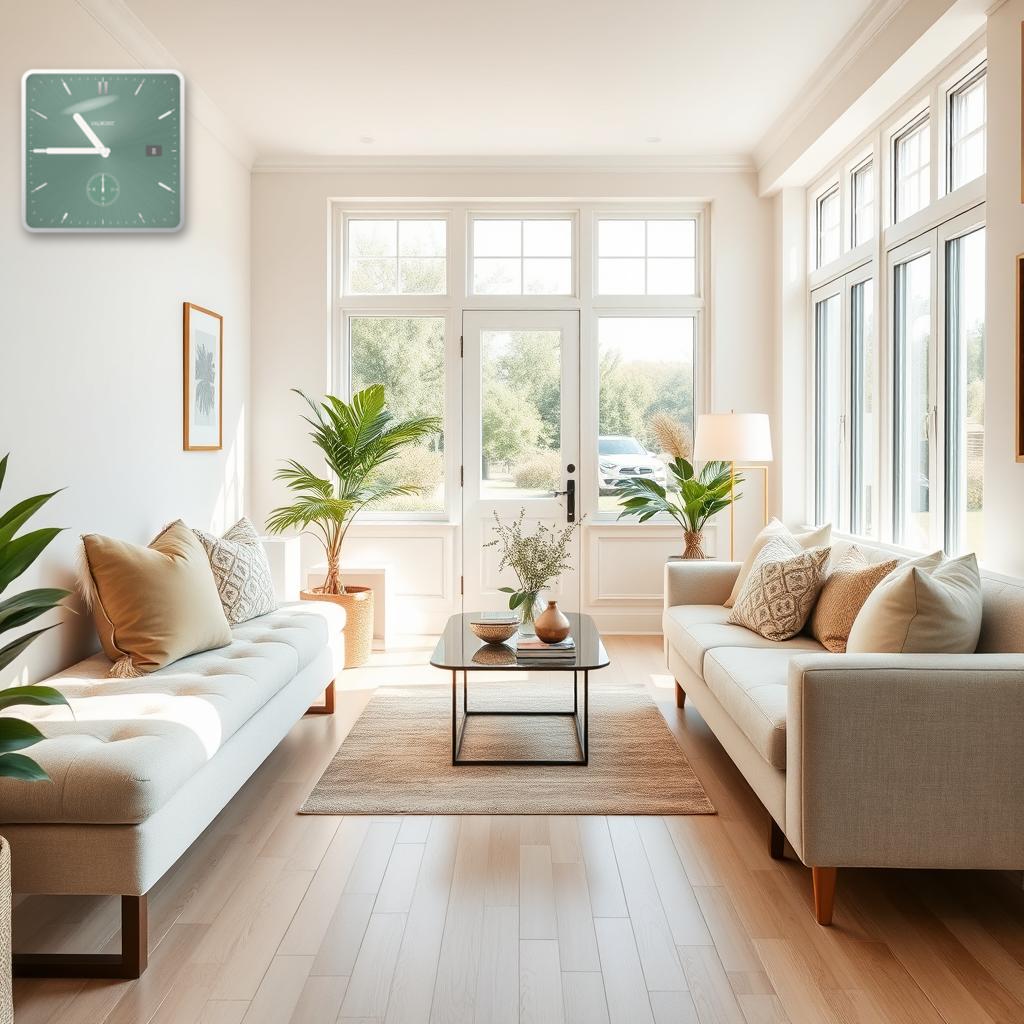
10.45
